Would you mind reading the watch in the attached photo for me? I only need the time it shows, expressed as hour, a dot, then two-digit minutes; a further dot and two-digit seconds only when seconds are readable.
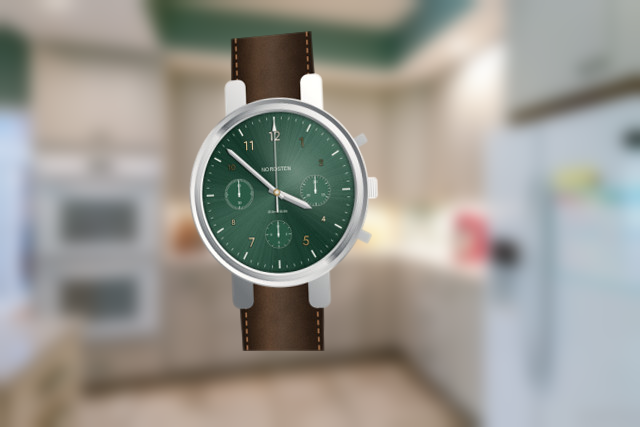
3.52
